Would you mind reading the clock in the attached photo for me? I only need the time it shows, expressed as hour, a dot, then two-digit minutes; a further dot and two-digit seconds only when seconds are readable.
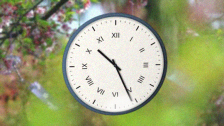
10.26
